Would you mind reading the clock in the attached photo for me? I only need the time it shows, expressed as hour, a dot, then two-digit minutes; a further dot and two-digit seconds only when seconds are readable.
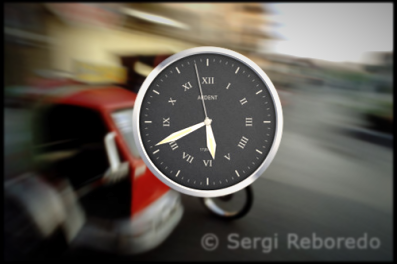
5.40.58
